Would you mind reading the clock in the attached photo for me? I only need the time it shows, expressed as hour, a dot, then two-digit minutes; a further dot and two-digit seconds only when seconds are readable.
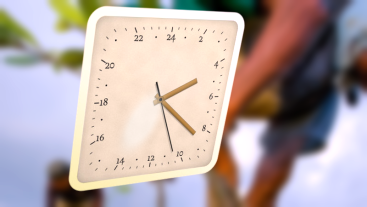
4.21.26
